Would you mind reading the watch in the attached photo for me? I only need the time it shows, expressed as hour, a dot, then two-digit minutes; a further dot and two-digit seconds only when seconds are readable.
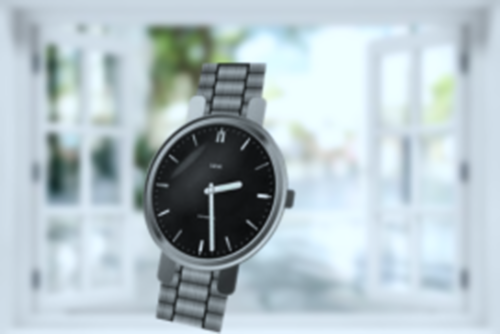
2.28
